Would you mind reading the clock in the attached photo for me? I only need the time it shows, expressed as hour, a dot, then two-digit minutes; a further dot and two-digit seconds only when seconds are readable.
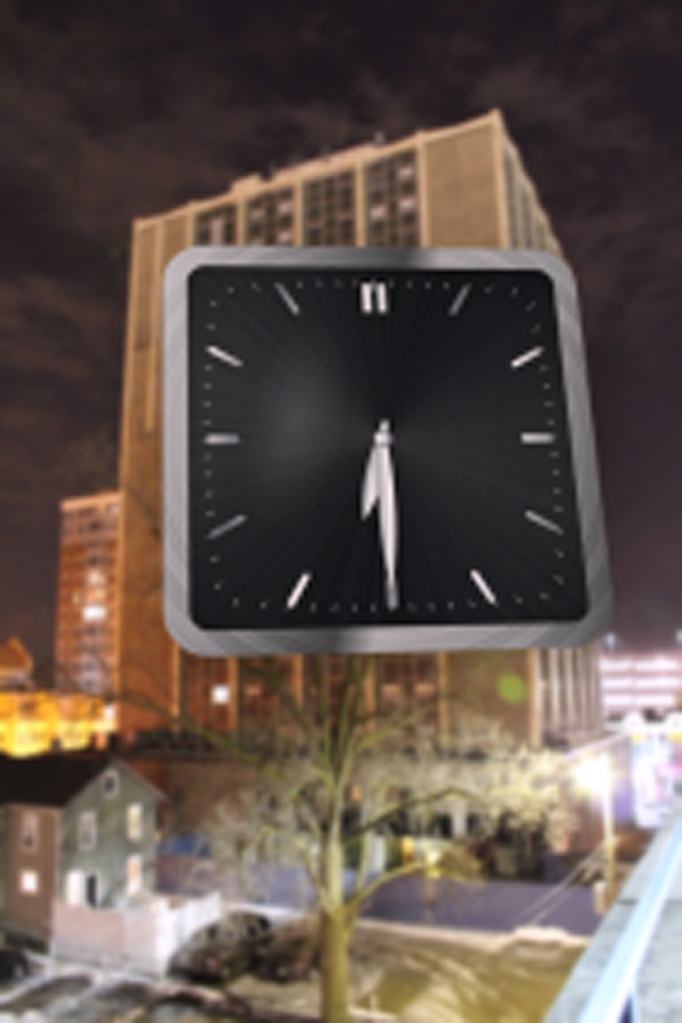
6.30
